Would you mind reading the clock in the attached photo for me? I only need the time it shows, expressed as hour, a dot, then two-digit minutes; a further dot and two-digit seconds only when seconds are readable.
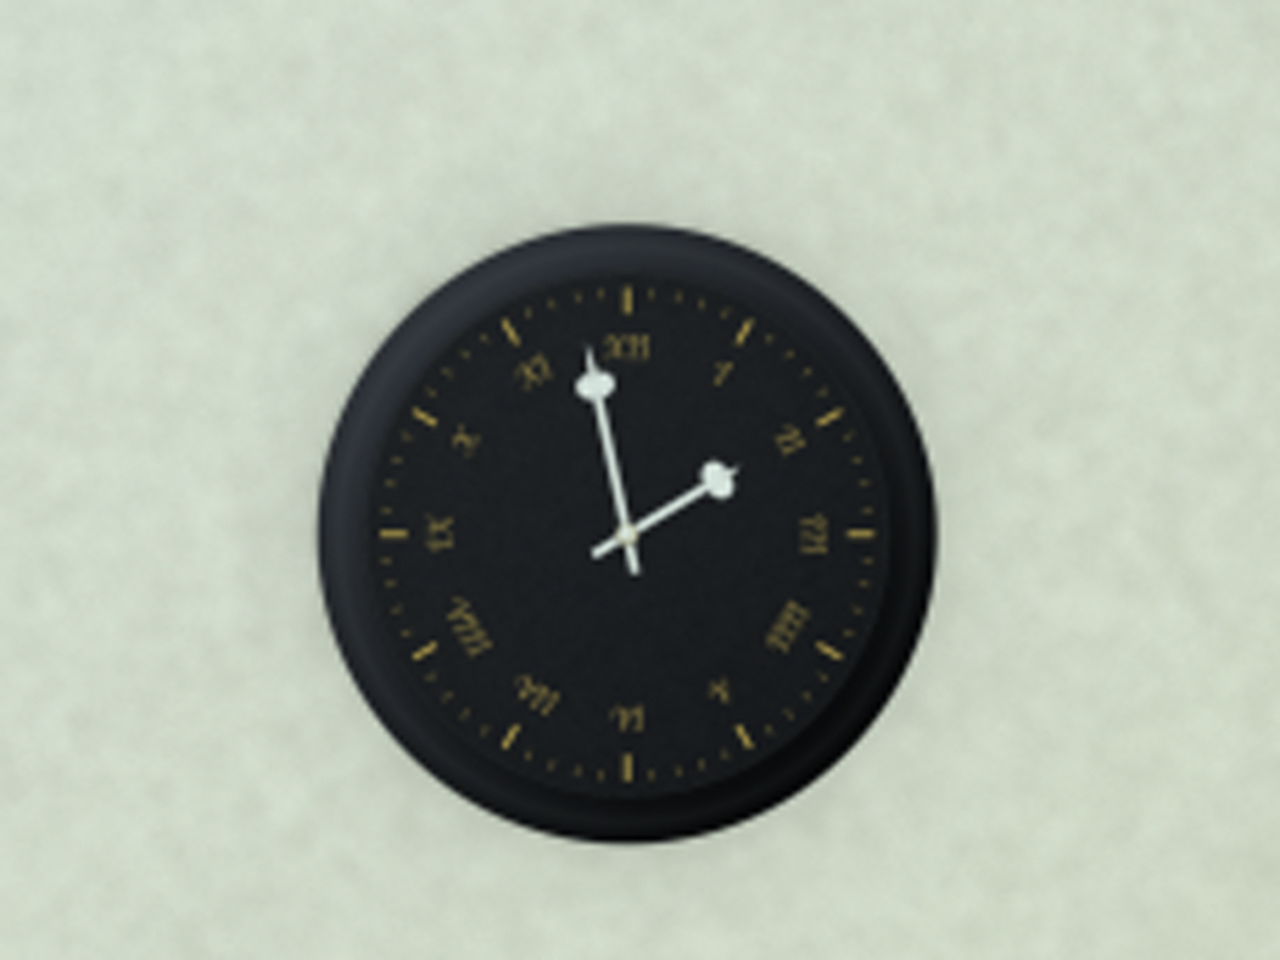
1.58
